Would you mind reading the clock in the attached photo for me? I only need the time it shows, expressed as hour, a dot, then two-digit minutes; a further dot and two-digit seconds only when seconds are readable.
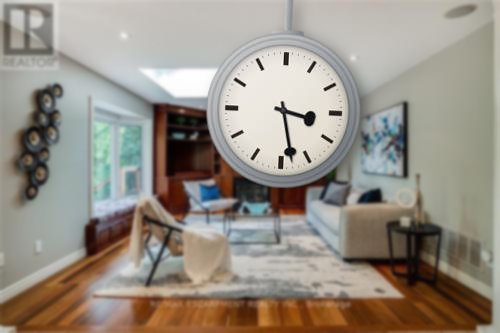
3.28
